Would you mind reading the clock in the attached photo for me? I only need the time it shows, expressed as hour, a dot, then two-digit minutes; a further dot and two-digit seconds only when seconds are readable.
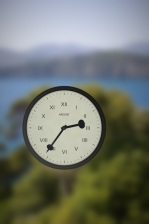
2.36
